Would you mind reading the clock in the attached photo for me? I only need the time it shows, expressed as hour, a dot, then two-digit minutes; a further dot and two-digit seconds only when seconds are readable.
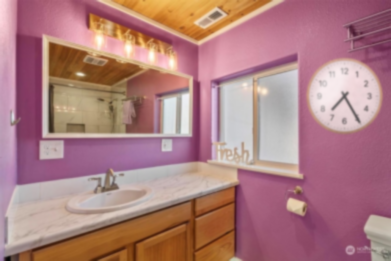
7.25
